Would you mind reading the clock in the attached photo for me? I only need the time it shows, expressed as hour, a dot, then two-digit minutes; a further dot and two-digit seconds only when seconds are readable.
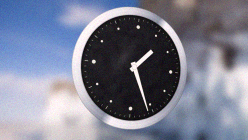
1.26
